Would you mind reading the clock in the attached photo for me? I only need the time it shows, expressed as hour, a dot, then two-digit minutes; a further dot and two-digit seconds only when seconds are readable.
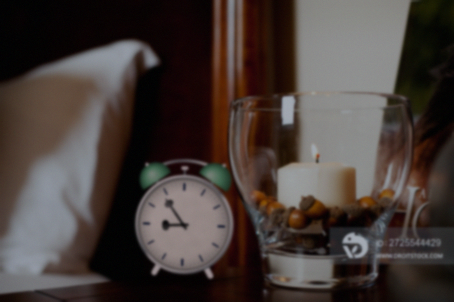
8.54
